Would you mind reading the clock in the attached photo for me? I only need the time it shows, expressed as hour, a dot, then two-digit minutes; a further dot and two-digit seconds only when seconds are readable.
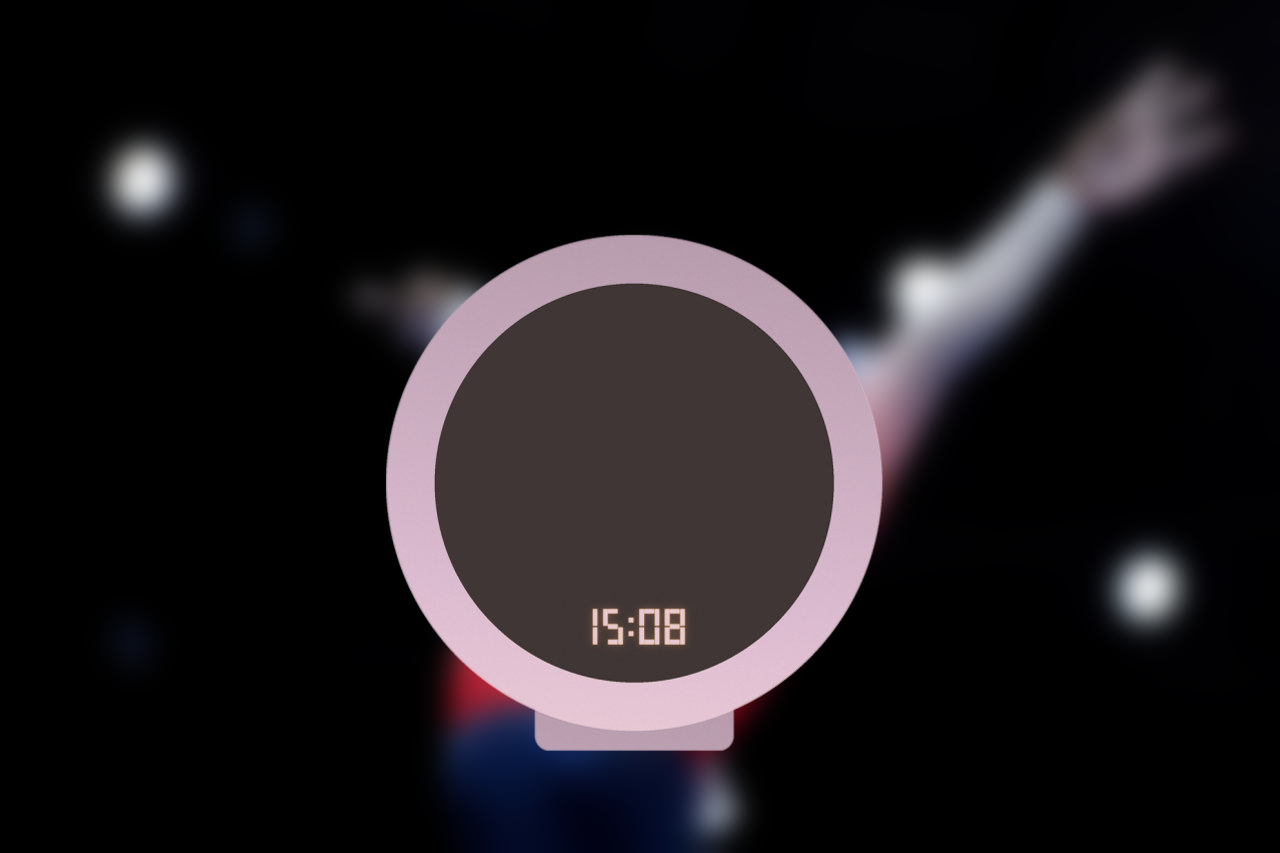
15.08
